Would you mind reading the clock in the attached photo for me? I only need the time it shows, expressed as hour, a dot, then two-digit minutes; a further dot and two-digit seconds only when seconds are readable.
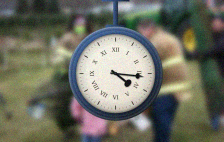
4.16
